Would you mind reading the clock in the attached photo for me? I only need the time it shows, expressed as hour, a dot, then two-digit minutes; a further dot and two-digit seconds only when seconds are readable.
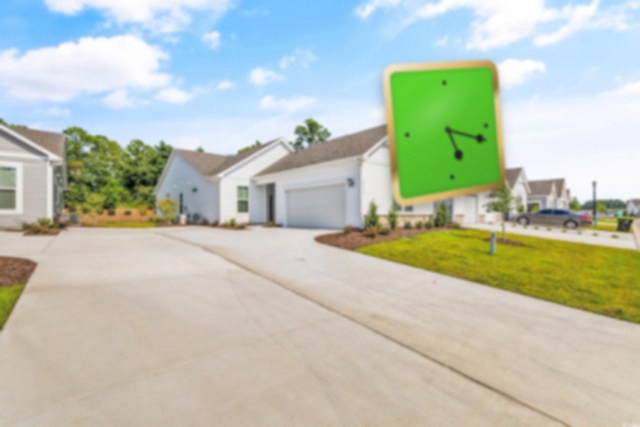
5.18
